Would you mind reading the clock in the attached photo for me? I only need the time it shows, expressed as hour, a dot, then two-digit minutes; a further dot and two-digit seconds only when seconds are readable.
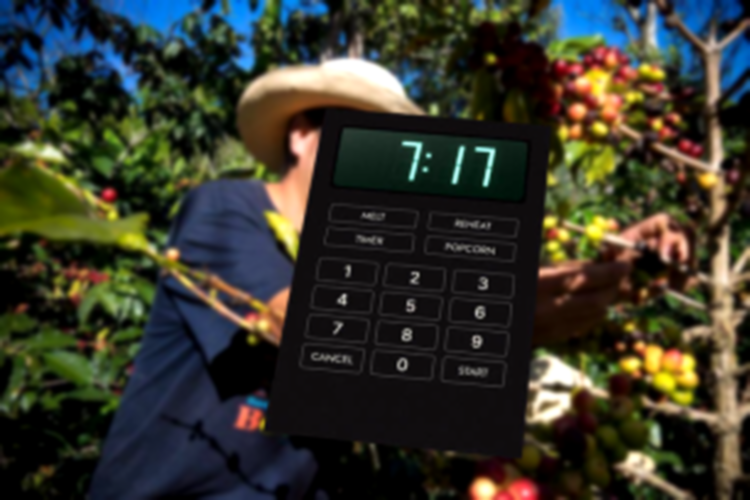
7.17
